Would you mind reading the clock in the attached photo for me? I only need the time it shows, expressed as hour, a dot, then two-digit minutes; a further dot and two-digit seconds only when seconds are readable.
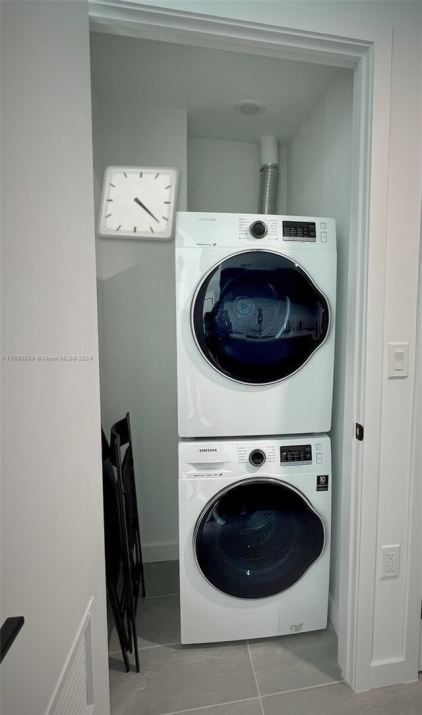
4.22
